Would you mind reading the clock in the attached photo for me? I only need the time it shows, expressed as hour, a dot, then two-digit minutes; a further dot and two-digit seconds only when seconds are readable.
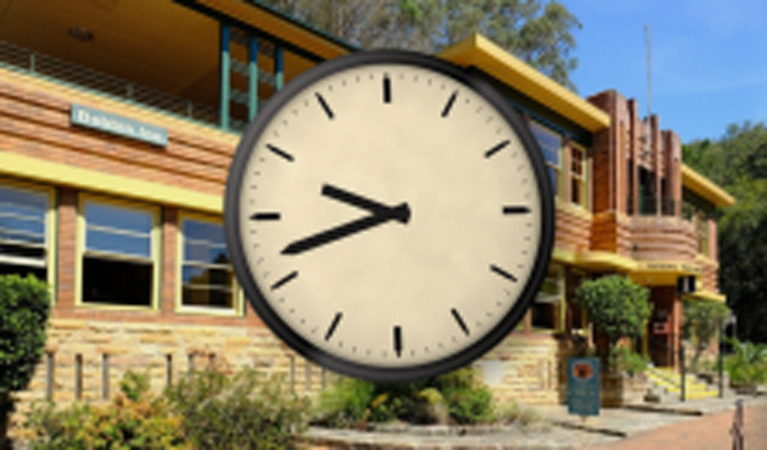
9.42
